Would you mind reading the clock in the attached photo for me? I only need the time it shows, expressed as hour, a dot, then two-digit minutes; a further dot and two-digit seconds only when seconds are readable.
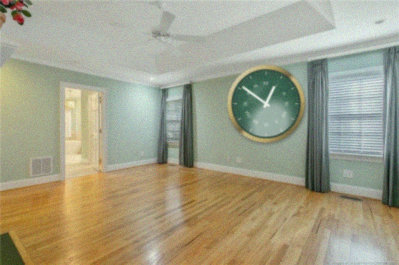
12.51
